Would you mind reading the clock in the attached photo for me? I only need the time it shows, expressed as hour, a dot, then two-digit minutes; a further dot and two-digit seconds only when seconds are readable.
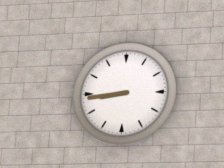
8.44
